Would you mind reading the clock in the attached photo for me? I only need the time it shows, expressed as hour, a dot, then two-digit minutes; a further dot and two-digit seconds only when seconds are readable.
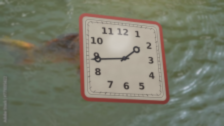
1.44
